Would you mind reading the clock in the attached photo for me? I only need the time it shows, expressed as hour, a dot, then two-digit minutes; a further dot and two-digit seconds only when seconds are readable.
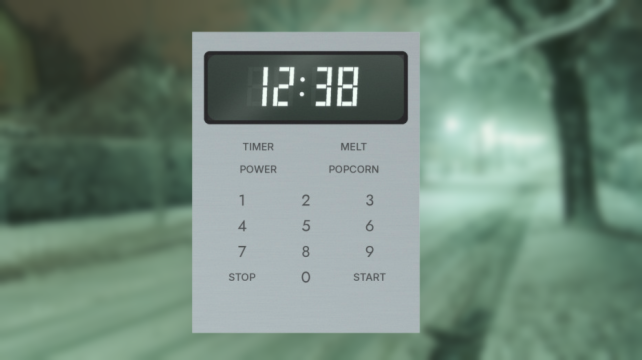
12.38
